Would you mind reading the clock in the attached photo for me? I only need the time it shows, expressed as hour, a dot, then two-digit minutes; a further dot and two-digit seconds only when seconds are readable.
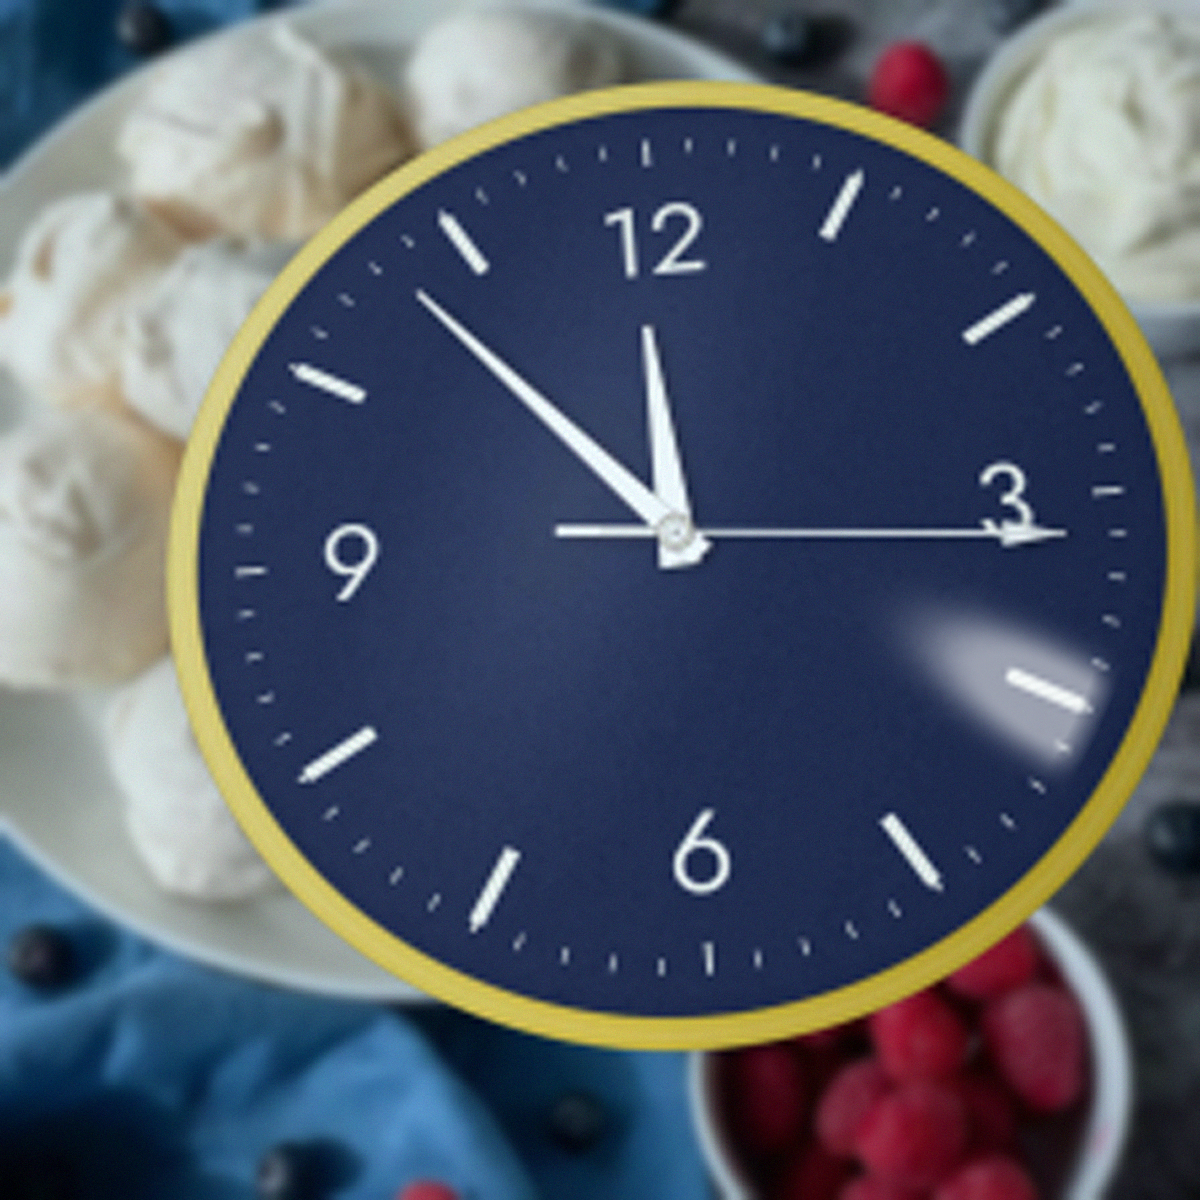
11.53.16
